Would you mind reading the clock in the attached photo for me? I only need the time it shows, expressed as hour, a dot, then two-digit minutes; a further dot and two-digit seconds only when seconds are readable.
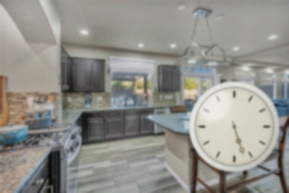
5.27
